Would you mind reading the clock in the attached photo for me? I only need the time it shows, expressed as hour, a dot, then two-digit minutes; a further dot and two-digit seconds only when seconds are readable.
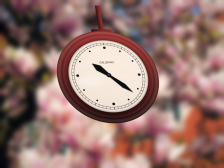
10.22
